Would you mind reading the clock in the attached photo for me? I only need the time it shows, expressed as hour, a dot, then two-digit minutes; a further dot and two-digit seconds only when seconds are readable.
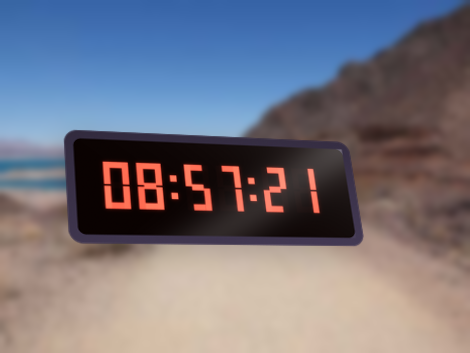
8.57.21
